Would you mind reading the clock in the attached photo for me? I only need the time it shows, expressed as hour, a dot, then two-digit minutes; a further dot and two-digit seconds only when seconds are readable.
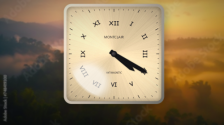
4.20
